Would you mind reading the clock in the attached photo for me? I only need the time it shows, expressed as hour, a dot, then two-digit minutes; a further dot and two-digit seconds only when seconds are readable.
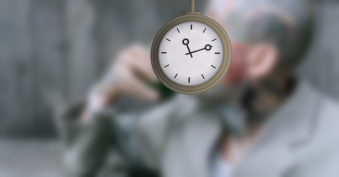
11.12
